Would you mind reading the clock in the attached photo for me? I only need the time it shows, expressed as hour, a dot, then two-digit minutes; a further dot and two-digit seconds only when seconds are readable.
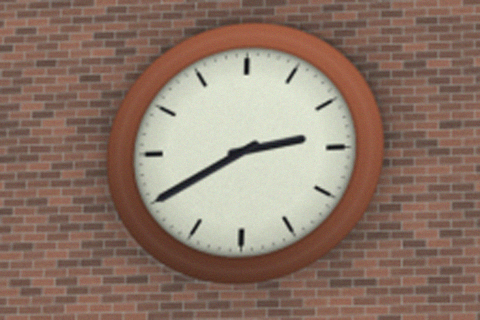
2.40
